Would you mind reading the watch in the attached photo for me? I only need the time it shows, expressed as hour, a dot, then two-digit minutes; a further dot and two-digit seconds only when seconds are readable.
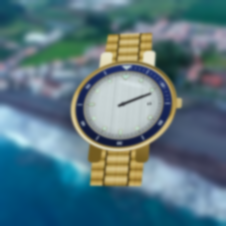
2.11
